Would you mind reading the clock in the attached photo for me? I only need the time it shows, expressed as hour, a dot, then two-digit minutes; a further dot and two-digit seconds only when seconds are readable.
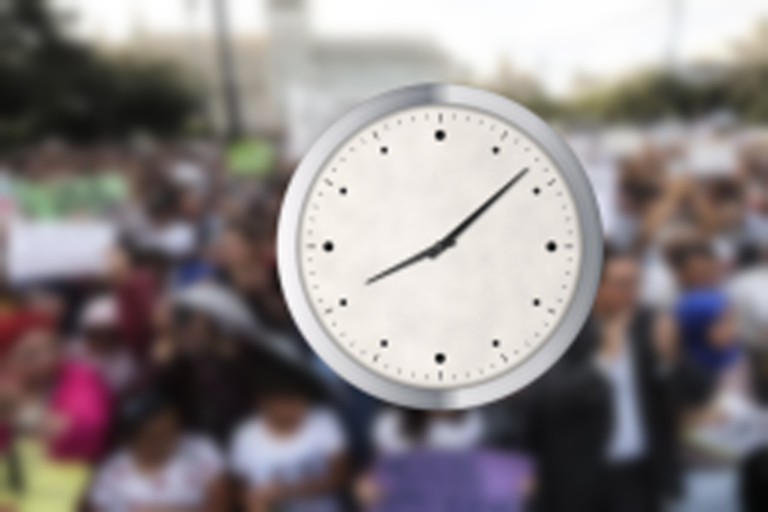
8.08
